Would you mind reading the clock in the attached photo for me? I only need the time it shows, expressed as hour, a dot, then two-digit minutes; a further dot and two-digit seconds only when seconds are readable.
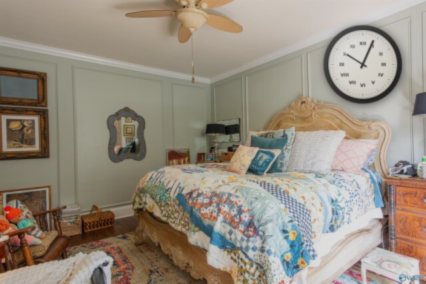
10.04
